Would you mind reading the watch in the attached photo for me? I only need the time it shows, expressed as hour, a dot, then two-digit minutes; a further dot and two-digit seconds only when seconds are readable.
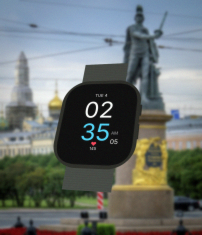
2.35
